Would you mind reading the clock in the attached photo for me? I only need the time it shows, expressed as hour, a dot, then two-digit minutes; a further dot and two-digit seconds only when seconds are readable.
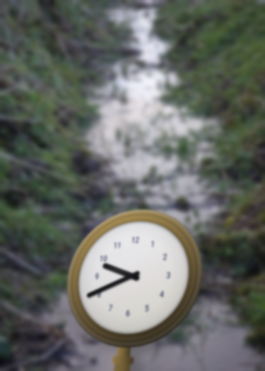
9.41
